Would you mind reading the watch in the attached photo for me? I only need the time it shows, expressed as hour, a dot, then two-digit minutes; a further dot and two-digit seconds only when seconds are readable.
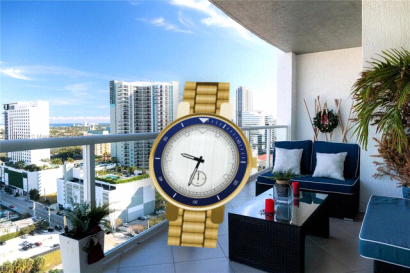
9.33
